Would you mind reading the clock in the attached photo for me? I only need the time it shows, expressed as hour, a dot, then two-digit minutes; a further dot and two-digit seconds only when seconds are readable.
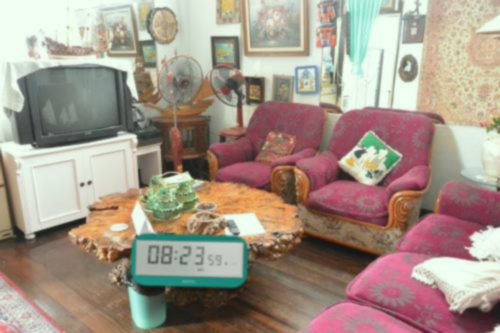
8.23
